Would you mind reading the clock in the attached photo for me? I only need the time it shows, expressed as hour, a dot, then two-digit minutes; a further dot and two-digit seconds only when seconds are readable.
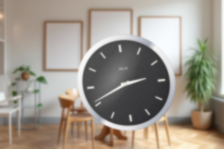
2.41
